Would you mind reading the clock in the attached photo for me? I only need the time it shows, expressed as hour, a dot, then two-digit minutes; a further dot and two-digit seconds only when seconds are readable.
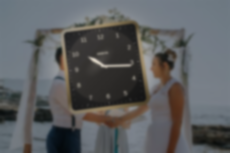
10.16
